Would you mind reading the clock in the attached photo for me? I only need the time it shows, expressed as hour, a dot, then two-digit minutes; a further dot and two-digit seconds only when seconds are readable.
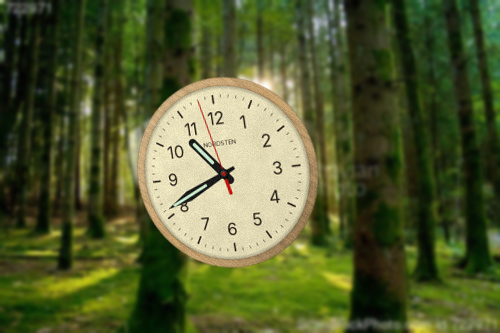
10.40.58
